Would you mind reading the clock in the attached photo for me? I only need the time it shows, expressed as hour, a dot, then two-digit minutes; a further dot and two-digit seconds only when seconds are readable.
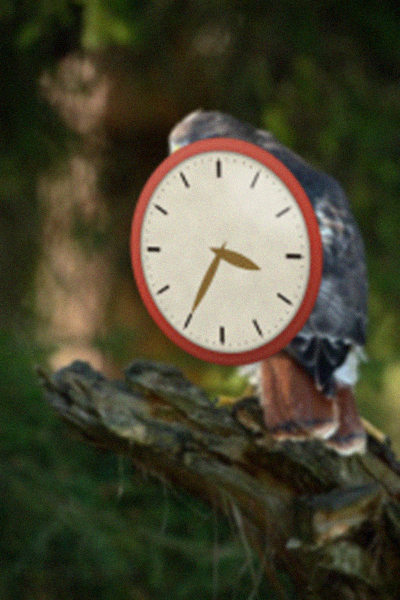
3.35
